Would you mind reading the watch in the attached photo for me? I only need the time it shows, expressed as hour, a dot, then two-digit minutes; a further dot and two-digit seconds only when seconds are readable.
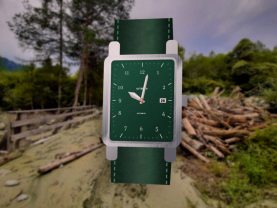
10.02
